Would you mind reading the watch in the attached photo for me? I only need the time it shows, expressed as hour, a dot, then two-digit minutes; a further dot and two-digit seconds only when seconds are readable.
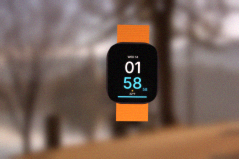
1.58
